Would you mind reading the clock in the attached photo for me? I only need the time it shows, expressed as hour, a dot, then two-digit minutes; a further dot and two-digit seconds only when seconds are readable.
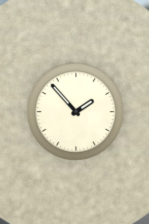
1.53
